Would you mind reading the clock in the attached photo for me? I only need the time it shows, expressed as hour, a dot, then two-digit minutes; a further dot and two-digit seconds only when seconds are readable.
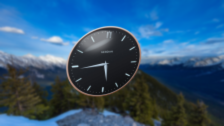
5.44
